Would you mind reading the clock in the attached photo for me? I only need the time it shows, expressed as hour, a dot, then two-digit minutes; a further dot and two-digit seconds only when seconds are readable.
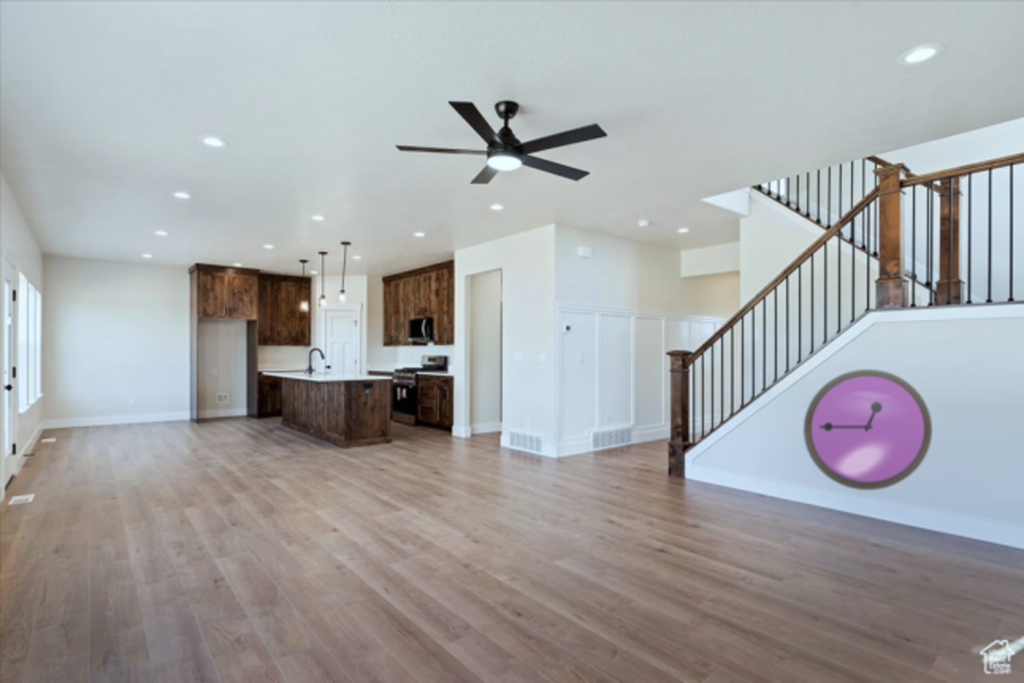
12.45
